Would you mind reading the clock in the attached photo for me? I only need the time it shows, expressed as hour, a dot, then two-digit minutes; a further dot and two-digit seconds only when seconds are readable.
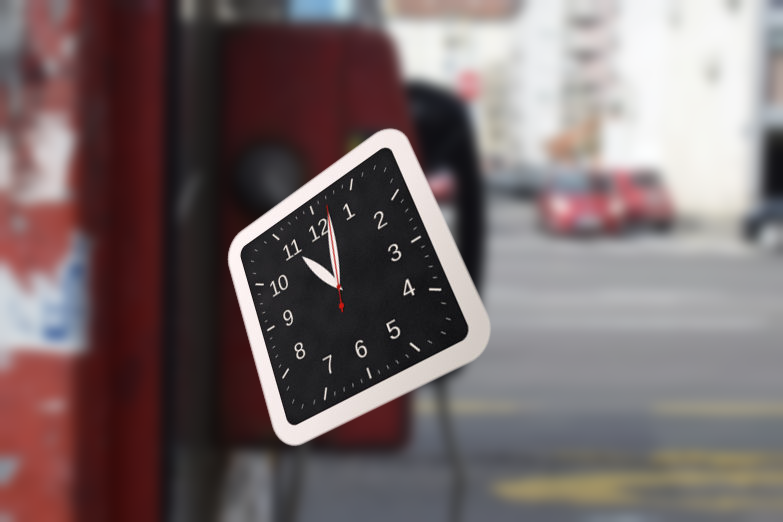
11.02.02
